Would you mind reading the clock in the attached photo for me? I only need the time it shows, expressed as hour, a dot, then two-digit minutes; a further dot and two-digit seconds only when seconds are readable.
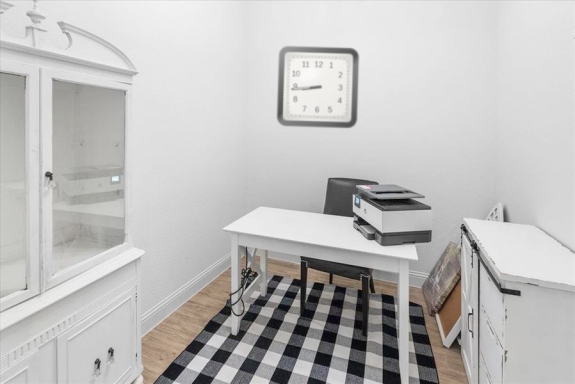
8.44
